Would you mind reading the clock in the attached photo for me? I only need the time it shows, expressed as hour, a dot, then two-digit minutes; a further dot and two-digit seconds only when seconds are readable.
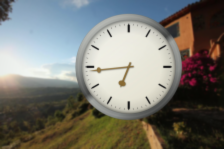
6.44
